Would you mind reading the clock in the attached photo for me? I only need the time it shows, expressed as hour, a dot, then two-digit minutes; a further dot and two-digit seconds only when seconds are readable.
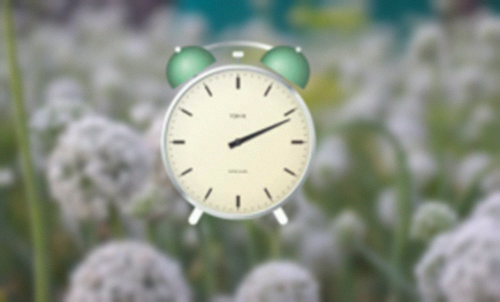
2.11
